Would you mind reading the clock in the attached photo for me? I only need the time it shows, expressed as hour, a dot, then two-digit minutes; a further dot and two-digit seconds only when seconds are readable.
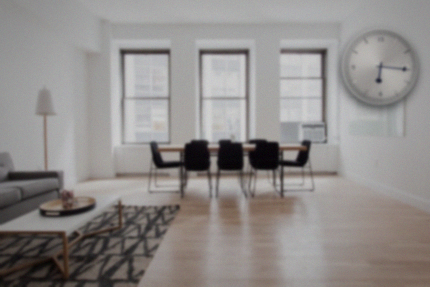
6.16
